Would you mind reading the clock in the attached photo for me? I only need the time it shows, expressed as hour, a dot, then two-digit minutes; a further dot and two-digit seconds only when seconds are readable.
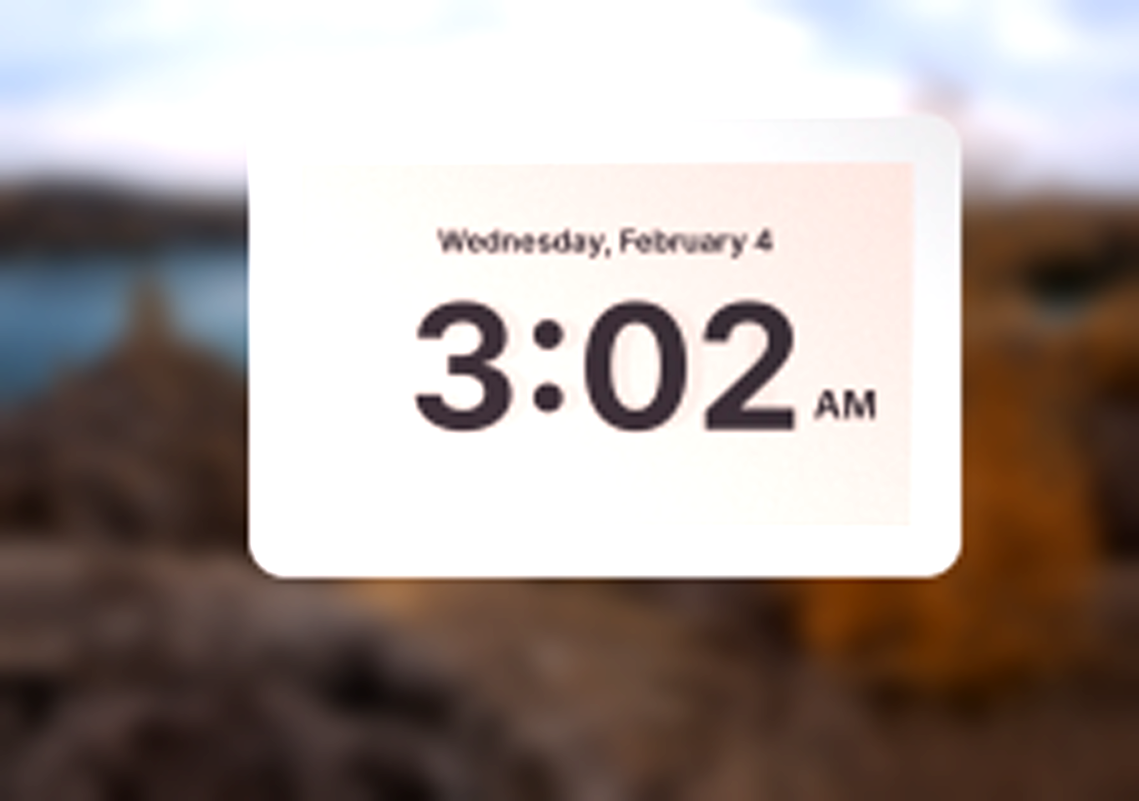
3.02
